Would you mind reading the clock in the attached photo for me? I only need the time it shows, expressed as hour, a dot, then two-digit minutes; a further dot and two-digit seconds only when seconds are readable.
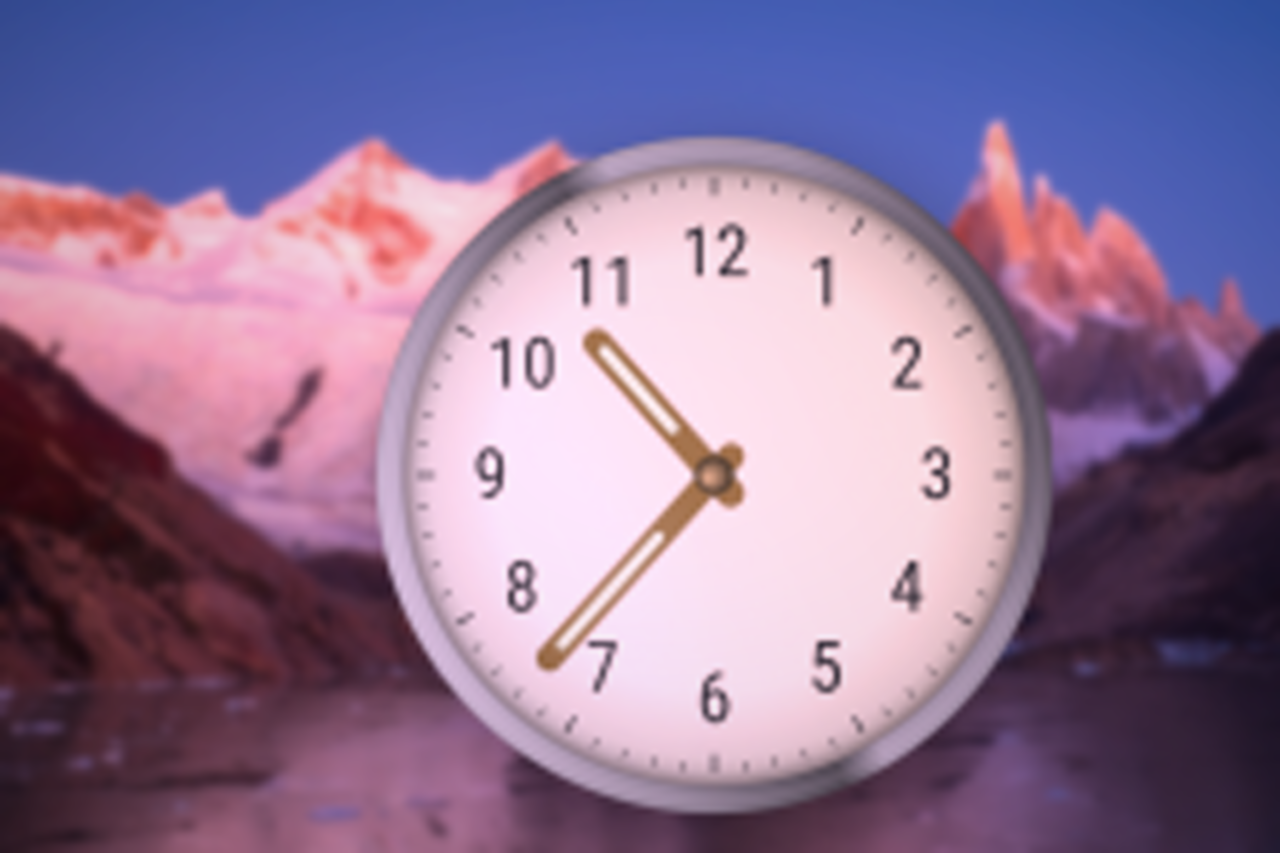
10.37
